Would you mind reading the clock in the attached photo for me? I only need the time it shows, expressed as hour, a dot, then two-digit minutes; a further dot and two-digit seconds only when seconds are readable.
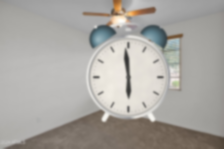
5.59
